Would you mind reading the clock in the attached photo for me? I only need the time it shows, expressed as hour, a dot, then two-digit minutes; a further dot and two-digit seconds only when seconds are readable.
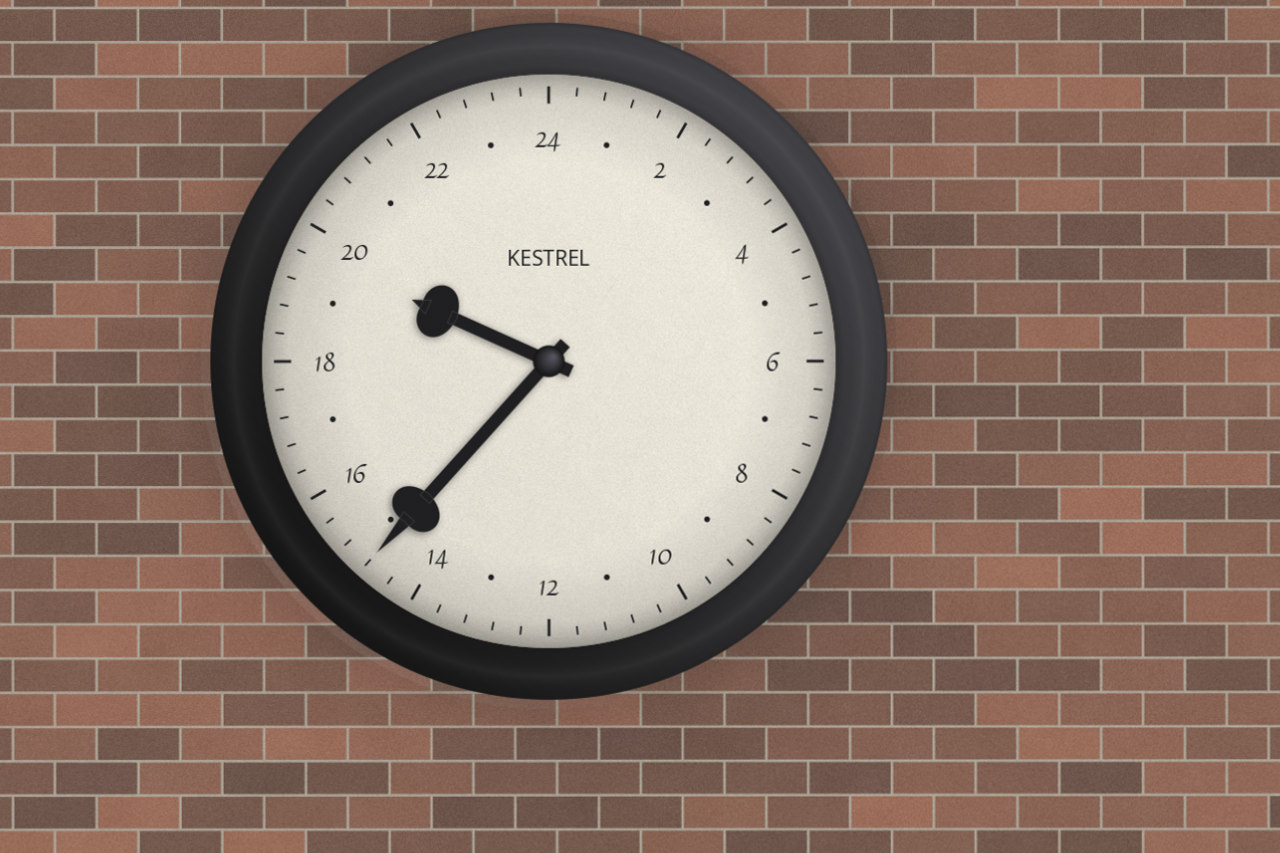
19.37
